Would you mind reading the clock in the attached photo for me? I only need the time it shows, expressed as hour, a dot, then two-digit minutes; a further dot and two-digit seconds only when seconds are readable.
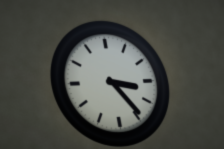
3.24
